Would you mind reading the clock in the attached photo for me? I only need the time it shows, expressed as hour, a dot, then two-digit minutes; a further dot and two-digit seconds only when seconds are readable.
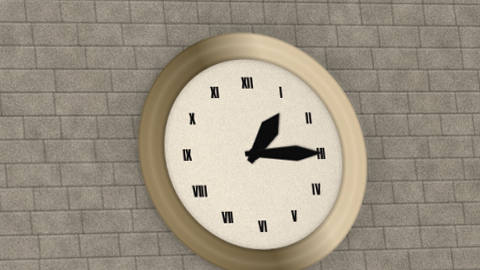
1.15
